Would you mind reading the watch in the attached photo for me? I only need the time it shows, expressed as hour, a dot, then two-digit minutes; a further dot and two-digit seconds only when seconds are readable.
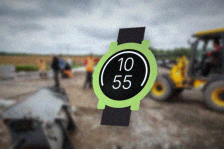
10.55
